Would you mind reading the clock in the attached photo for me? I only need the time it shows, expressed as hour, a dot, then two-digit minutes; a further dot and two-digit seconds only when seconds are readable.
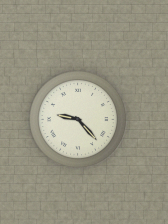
9.23
